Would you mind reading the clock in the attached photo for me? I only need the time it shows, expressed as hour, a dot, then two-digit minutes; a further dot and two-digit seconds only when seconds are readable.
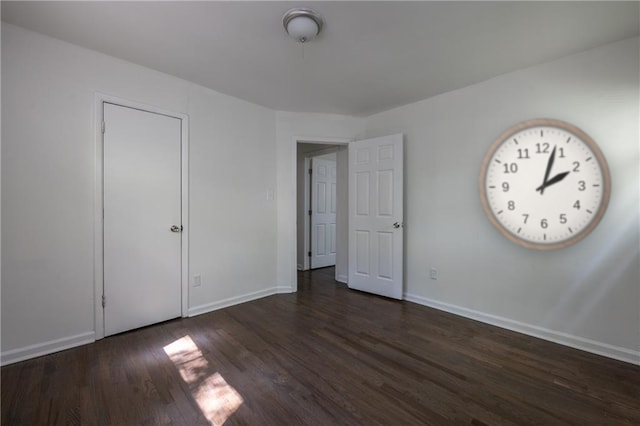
2.03
